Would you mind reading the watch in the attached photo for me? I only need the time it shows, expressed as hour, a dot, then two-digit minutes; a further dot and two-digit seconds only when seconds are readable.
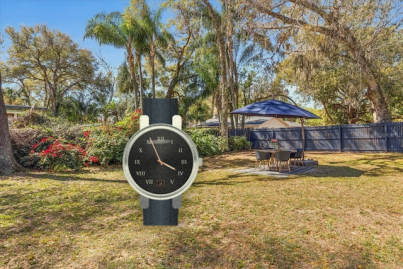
3.56
